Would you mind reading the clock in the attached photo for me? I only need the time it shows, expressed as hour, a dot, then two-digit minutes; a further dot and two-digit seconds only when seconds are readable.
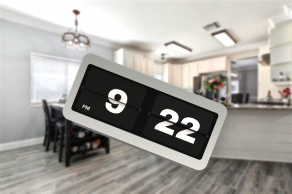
9.22
